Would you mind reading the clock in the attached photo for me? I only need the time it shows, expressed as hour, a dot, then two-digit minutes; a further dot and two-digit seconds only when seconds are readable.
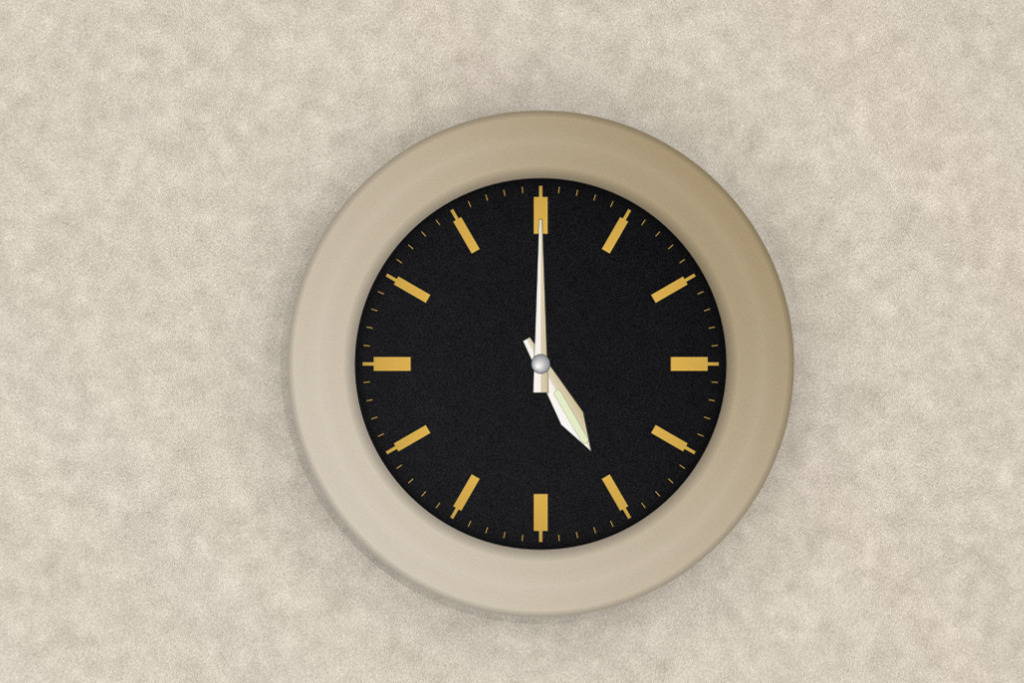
5.00
